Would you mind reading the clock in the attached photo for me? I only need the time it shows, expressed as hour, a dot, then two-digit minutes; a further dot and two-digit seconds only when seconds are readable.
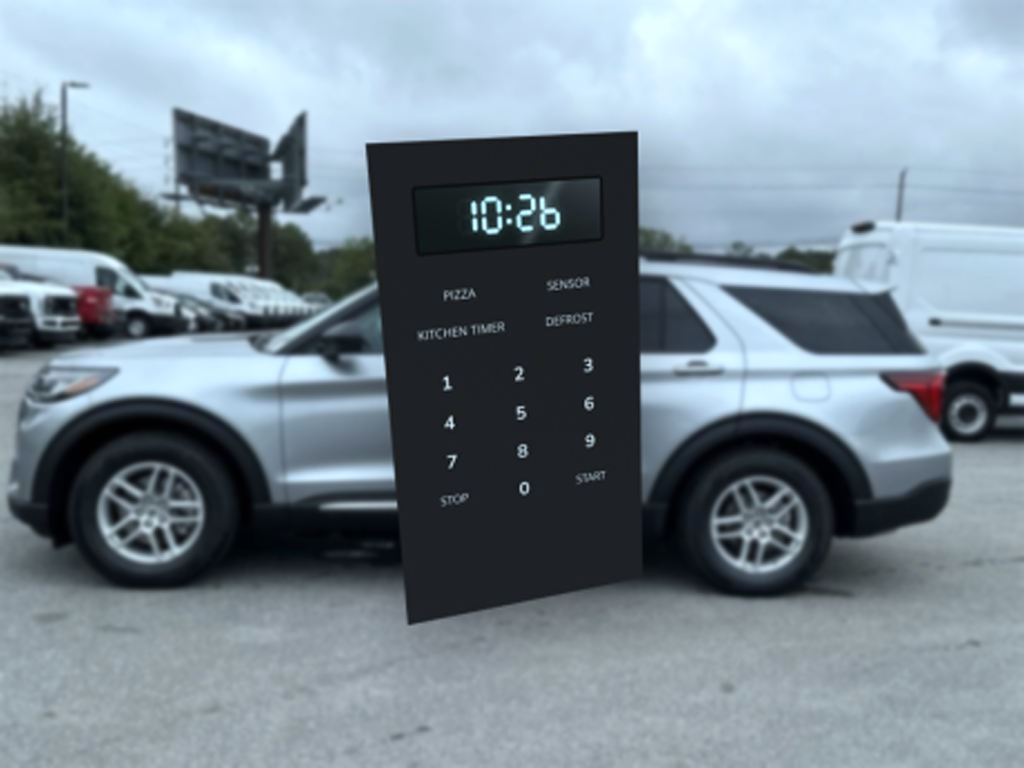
10.26
